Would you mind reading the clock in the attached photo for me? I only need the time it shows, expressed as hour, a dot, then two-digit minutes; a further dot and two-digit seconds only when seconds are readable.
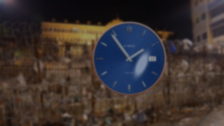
1.54
